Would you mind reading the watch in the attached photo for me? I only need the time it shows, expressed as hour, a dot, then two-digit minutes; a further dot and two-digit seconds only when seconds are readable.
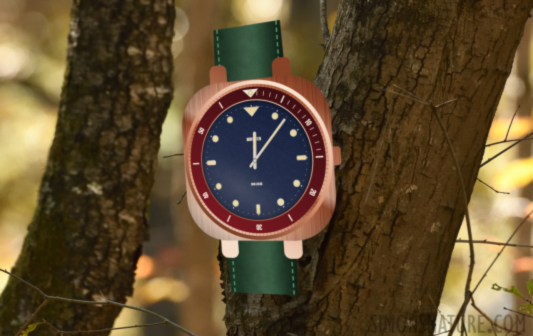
12.07
